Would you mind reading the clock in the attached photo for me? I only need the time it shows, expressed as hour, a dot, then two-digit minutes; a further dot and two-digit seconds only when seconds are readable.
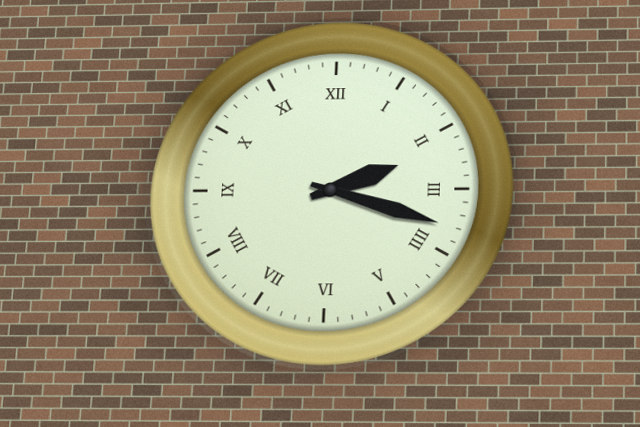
2.18
